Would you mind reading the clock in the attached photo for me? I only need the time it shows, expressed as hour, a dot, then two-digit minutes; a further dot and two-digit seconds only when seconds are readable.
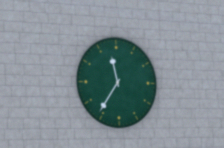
11.36
